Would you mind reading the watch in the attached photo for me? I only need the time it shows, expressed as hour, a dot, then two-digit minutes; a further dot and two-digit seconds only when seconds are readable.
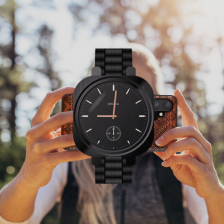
9.01
